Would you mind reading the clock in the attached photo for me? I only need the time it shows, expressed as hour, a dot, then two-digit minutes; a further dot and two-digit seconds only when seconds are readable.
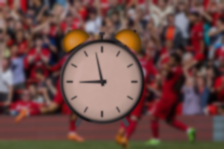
8.58
